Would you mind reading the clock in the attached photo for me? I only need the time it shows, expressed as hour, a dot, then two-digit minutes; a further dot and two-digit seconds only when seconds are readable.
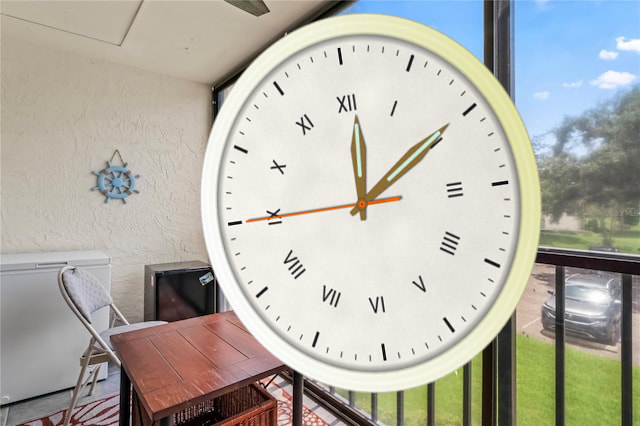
12.09.45
